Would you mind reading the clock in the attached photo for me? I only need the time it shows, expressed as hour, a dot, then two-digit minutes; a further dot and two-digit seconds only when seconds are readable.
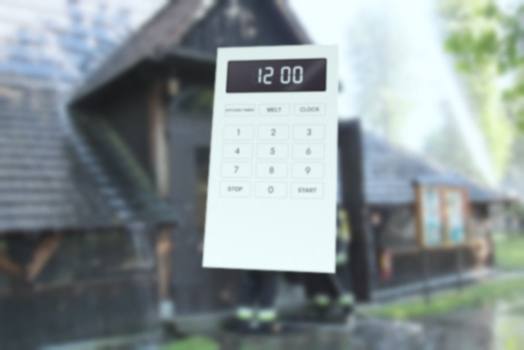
12.00
